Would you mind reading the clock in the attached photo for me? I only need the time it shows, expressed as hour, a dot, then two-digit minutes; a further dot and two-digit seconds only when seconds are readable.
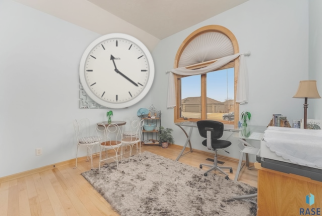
11.21
